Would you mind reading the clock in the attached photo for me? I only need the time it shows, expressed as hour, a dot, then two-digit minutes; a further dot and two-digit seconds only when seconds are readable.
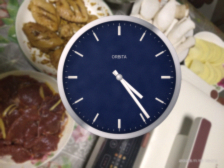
4.24
